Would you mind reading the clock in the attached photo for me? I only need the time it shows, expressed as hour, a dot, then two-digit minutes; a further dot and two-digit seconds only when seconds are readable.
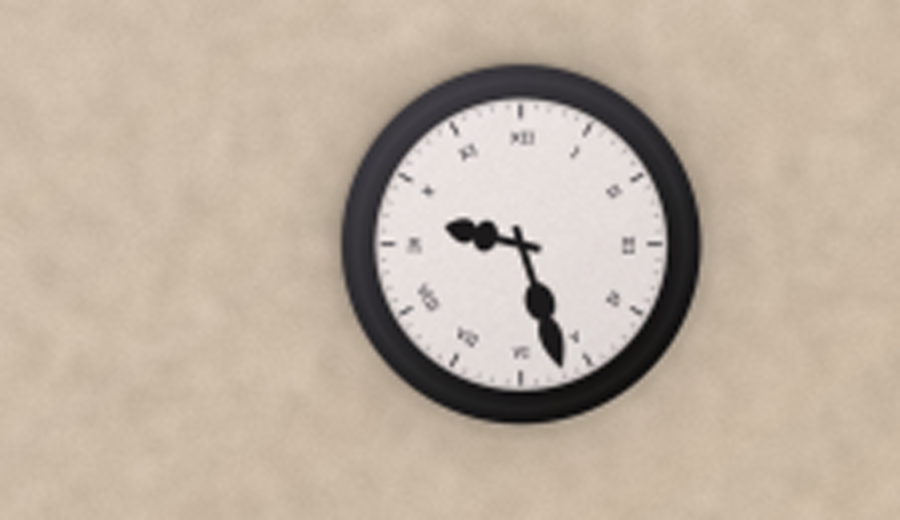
9.27
